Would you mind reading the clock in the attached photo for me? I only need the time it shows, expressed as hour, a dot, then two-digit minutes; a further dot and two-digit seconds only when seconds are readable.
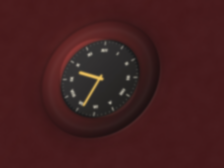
9.34
